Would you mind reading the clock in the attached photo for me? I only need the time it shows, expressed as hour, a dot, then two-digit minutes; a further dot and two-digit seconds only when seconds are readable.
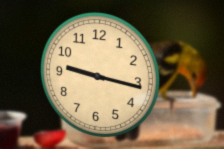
9.16
